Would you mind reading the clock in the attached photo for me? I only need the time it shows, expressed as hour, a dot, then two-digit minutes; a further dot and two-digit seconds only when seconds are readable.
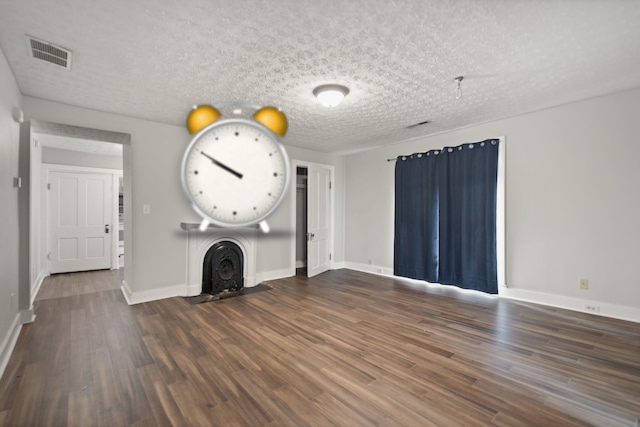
9.50
